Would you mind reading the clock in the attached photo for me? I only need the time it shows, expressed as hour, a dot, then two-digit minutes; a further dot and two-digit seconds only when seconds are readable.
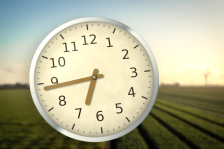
6.44
